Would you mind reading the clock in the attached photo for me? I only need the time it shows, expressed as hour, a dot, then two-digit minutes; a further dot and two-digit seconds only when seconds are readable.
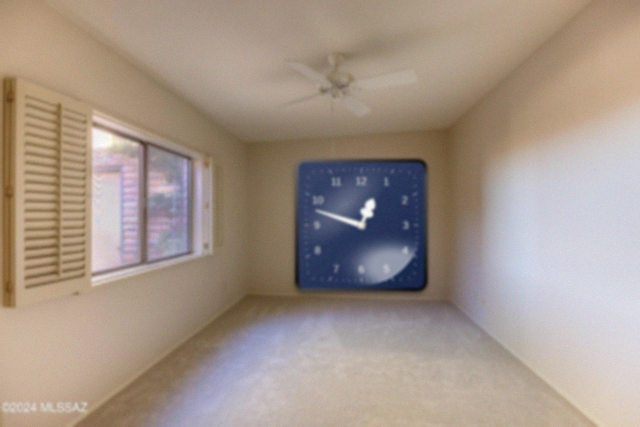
12.48
